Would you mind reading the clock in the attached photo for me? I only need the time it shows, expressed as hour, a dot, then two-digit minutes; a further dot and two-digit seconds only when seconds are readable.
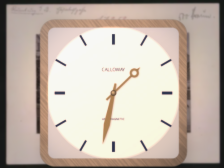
1.32
